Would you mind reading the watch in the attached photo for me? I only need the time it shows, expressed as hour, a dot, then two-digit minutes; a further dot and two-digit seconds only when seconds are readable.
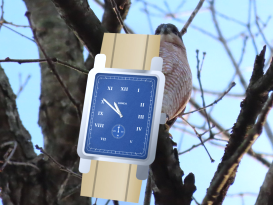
10.51
